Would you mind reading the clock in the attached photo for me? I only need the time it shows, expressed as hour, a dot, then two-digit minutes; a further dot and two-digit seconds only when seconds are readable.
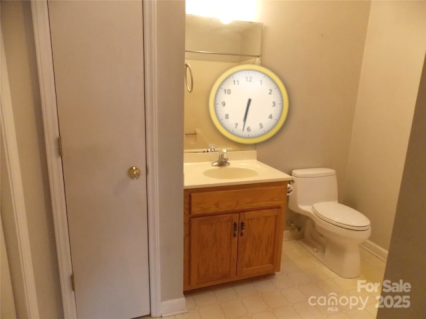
6.32
